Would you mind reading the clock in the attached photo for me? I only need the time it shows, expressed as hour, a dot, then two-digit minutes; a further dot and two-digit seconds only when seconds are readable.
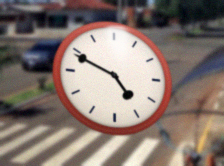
4.49
